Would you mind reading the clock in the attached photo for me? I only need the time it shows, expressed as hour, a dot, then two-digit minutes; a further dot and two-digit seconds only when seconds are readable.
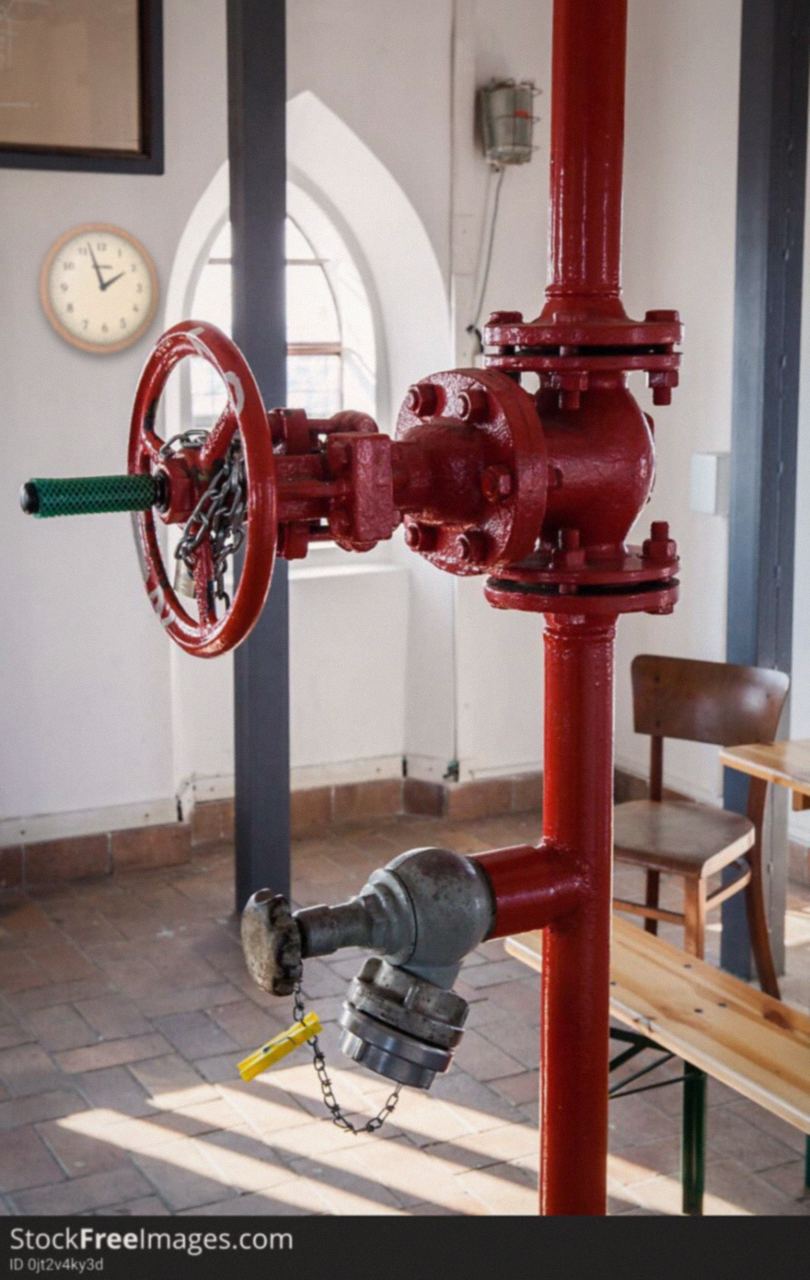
1.57
